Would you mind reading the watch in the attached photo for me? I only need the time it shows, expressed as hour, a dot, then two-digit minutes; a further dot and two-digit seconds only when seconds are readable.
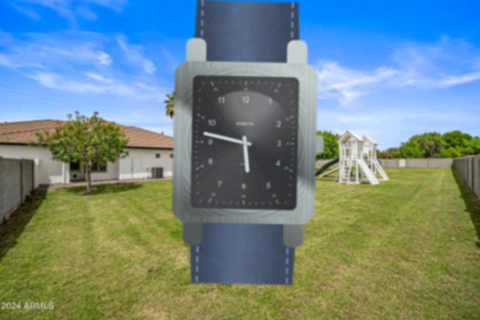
5.47
